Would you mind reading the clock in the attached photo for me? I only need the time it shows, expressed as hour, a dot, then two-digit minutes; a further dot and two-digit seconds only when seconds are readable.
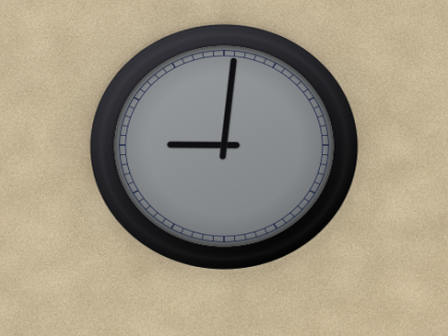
9.01
